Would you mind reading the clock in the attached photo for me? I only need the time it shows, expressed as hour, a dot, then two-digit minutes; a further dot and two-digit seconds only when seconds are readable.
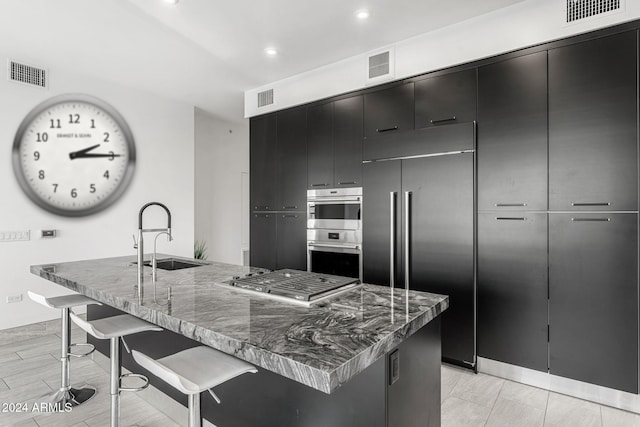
2.15
